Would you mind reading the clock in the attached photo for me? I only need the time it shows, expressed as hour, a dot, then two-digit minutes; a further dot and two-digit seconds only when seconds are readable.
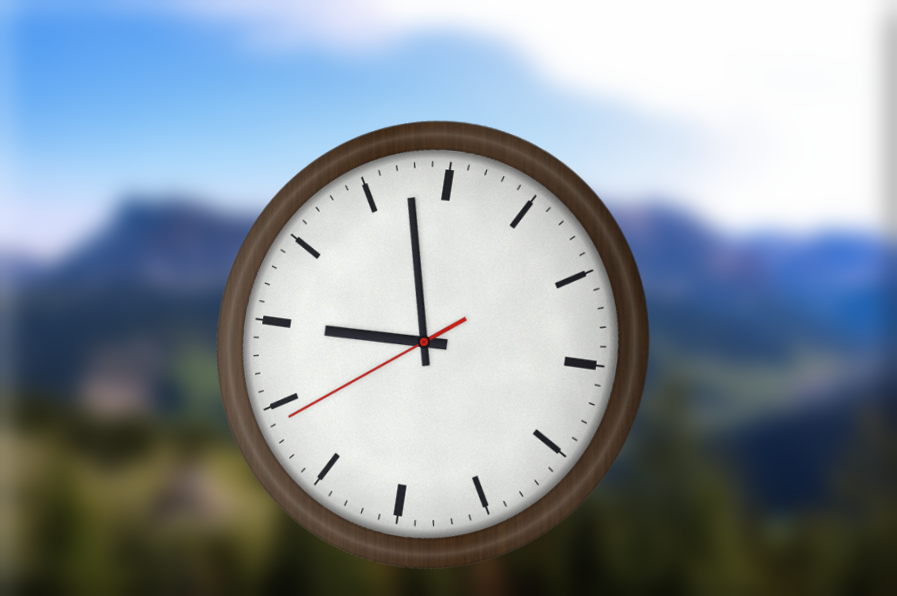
8.57.39
